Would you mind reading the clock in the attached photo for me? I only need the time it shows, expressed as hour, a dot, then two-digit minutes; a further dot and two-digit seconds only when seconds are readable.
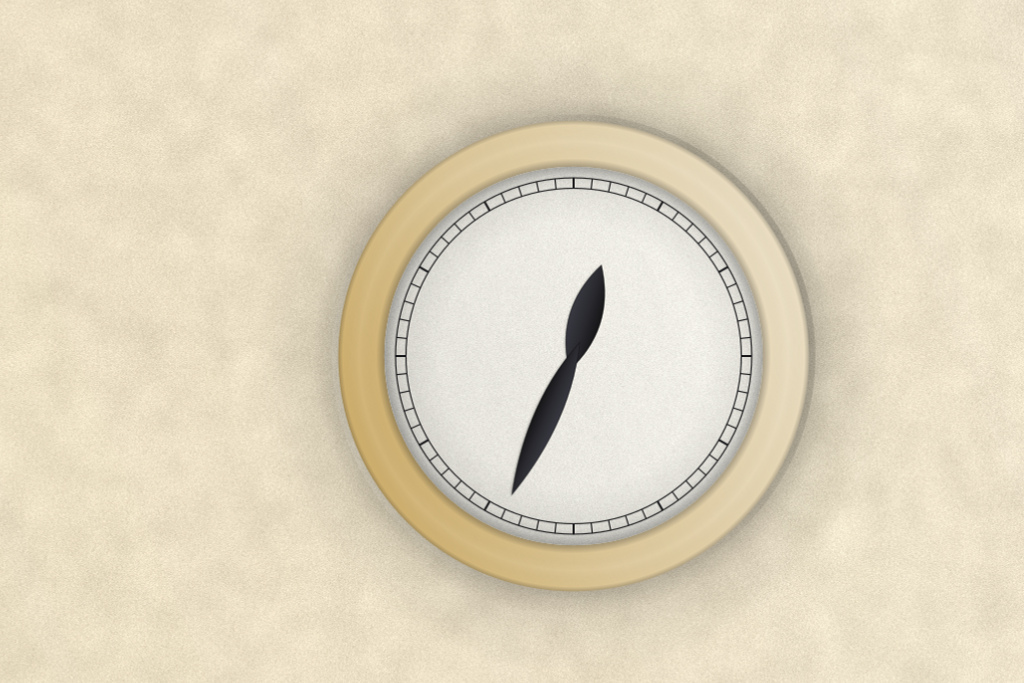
12.34
